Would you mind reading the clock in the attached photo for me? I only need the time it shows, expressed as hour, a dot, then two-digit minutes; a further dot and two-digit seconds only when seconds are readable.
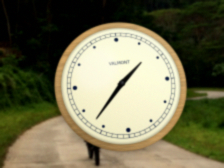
1.37
